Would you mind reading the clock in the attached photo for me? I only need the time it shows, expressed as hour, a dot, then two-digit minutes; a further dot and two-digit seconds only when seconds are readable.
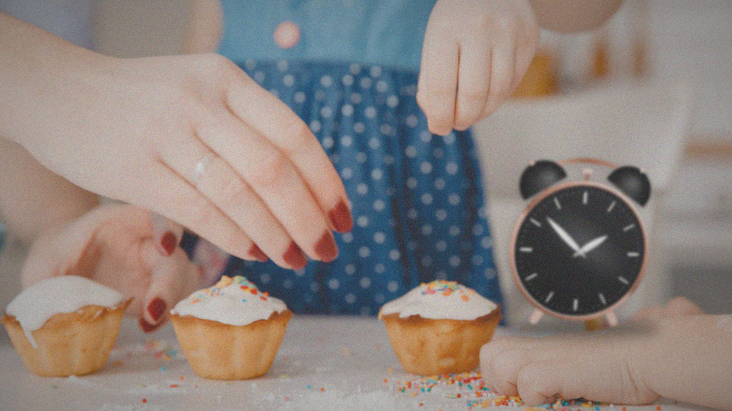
1.52
